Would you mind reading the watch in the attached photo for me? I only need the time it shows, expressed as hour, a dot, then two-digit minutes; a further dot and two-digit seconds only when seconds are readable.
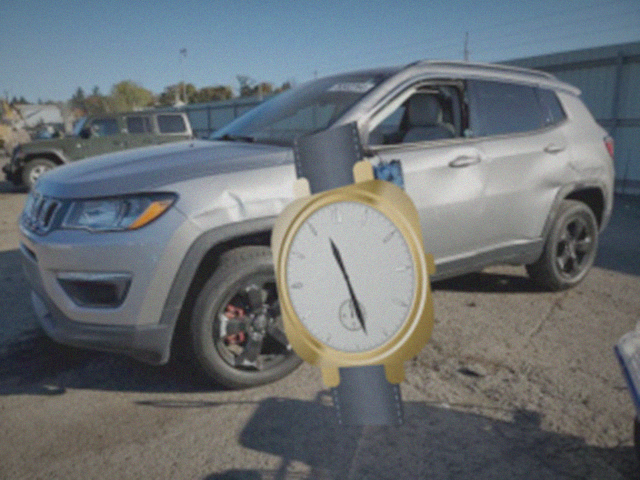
11.28
